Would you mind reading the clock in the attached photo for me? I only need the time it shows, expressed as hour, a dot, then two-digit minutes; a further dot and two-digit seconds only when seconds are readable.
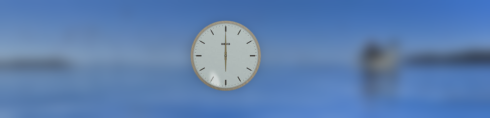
6.00
